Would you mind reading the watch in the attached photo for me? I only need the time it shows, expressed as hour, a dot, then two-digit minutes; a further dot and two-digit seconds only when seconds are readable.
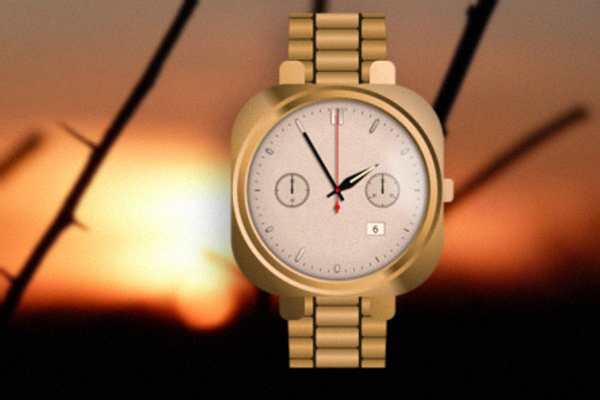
1.55
